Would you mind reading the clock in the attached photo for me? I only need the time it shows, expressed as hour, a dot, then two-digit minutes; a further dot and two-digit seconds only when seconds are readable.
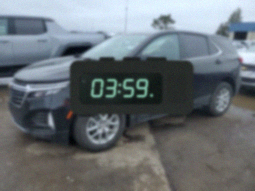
3.59
